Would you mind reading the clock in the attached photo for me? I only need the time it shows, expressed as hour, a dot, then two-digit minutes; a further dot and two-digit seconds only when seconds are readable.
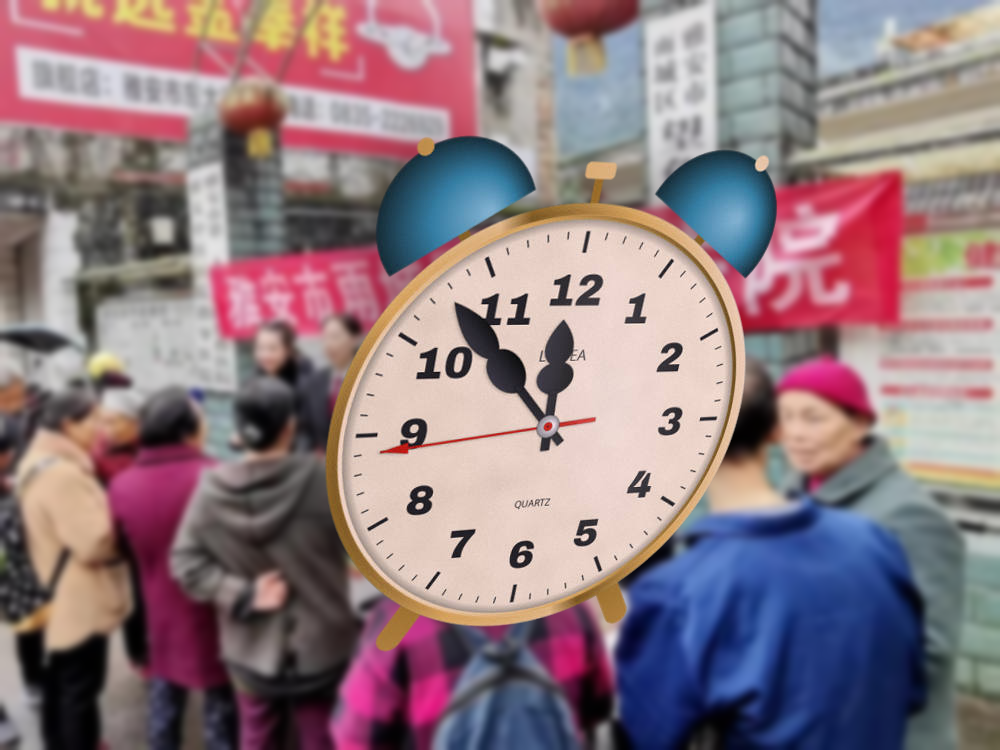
11.52.44
